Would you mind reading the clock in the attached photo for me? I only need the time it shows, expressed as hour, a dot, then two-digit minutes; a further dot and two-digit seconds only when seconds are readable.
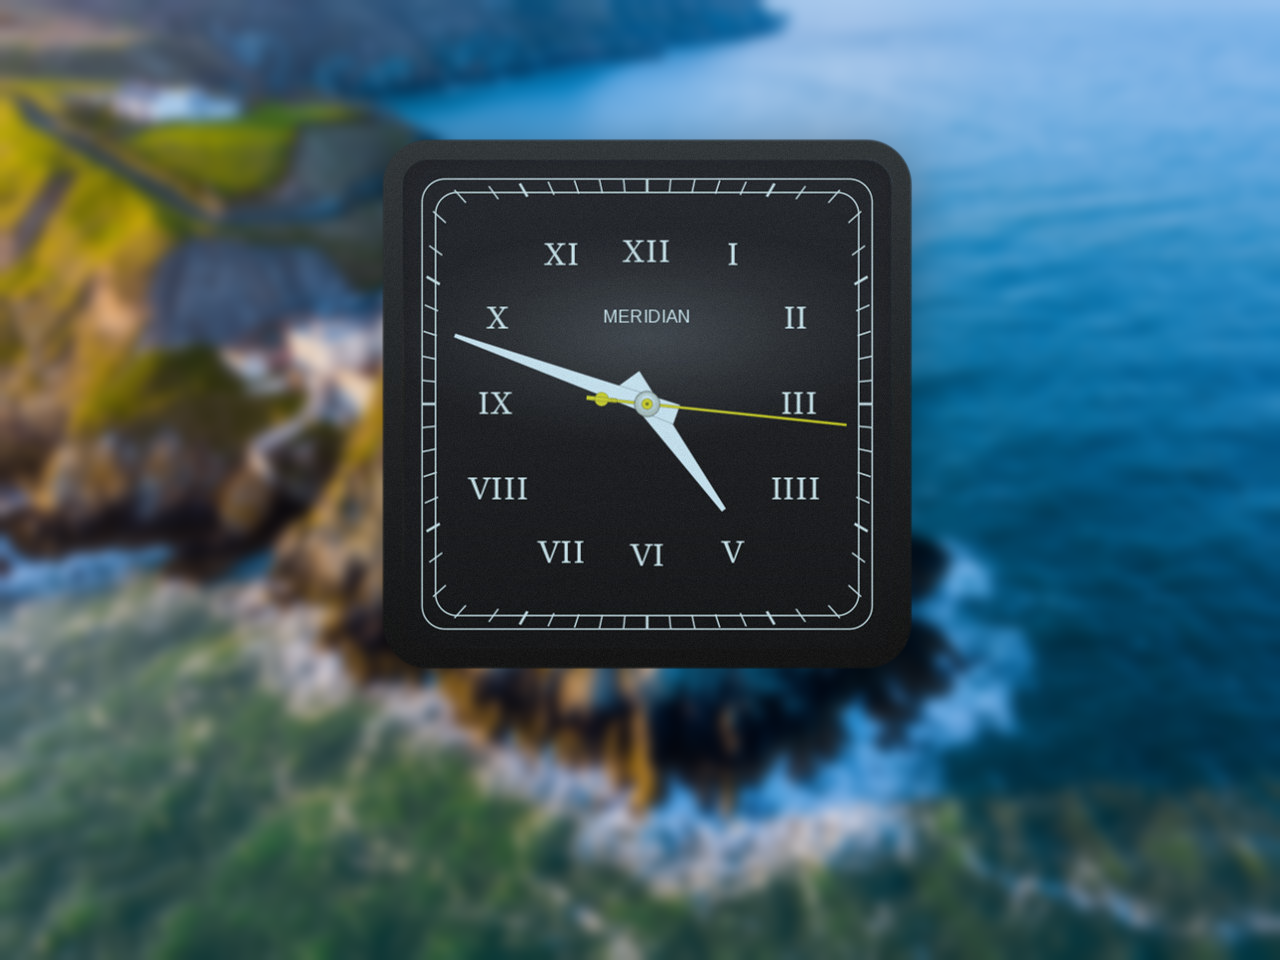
4.48.16
